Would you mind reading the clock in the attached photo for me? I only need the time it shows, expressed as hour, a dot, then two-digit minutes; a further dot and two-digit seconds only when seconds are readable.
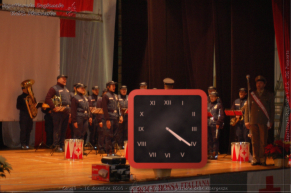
4.21
